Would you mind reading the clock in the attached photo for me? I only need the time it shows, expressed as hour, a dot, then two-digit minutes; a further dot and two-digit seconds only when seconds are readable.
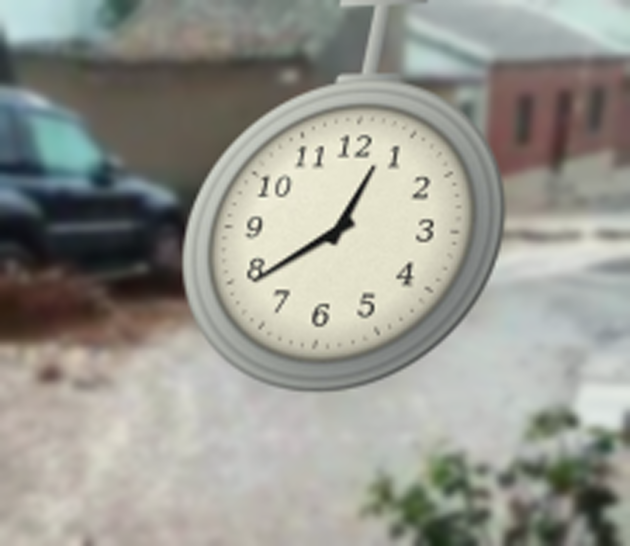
12.39
